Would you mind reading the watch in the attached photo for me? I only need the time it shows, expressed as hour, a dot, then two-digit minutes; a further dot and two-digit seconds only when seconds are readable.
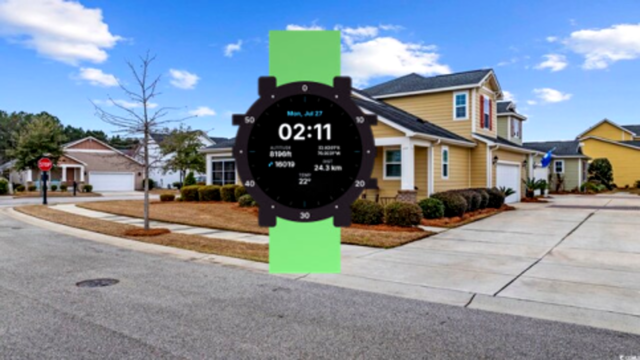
2.11
